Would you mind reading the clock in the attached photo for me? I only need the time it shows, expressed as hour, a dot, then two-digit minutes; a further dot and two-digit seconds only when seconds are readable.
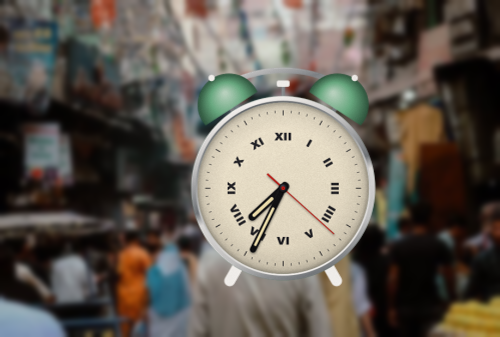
7.34.22
